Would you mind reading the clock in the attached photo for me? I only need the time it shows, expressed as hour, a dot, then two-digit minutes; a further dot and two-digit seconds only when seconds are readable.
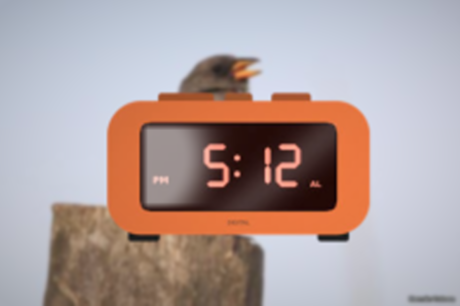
5.12
